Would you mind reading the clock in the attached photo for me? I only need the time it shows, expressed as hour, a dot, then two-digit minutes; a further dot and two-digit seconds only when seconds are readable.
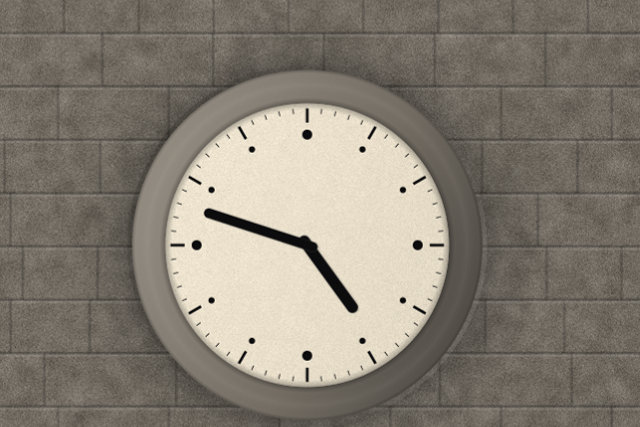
4.48
